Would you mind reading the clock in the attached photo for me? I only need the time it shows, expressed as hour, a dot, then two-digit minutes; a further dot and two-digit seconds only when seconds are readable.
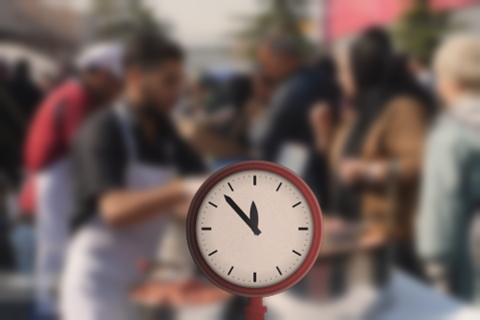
11.53
